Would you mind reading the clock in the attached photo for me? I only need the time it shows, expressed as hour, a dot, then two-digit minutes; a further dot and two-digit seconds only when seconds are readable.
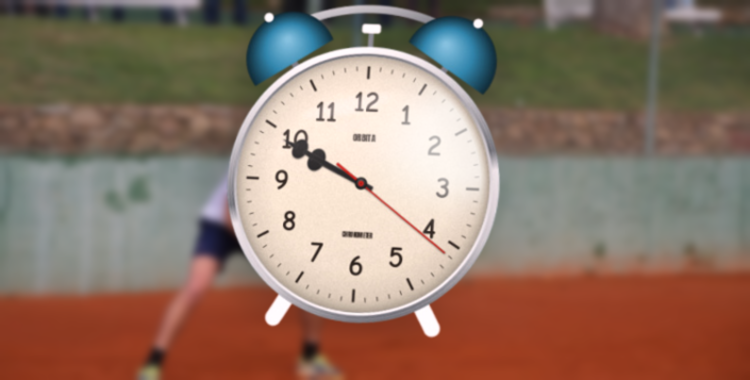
9.49.21
